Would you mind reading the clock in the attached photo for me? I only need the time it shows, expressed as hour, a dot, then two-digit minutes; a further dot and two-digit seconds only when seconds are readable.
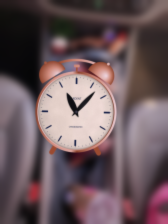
11.07
